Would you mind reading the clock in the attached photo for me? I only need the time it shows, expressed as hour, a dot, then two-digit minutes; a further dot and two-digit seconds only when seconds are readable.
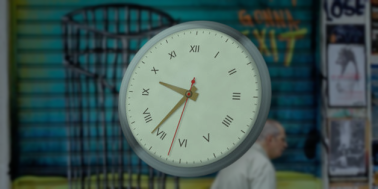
9.36.32
